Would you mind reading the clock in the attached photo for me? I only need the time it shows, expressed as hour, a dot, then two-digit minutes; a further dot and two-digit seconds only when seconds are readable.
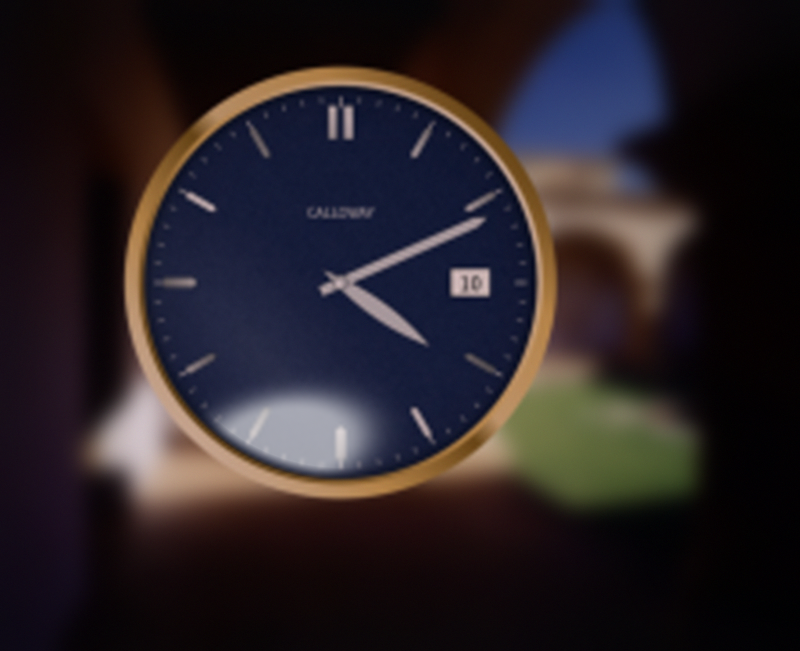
4.11
